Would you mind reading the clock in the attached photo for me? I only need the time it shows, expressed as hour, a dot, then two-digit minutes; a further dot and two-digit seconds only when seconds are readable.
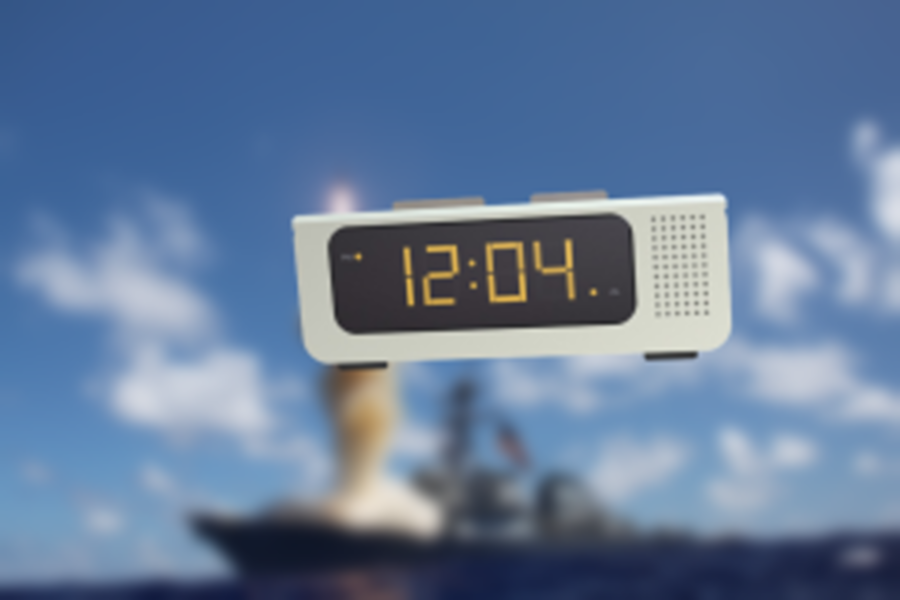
12.04
